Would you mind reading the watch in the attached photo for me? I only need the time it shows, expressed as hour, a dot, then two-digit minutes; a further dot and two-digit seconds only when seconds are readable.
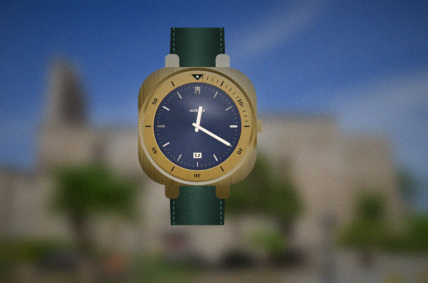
12.20
